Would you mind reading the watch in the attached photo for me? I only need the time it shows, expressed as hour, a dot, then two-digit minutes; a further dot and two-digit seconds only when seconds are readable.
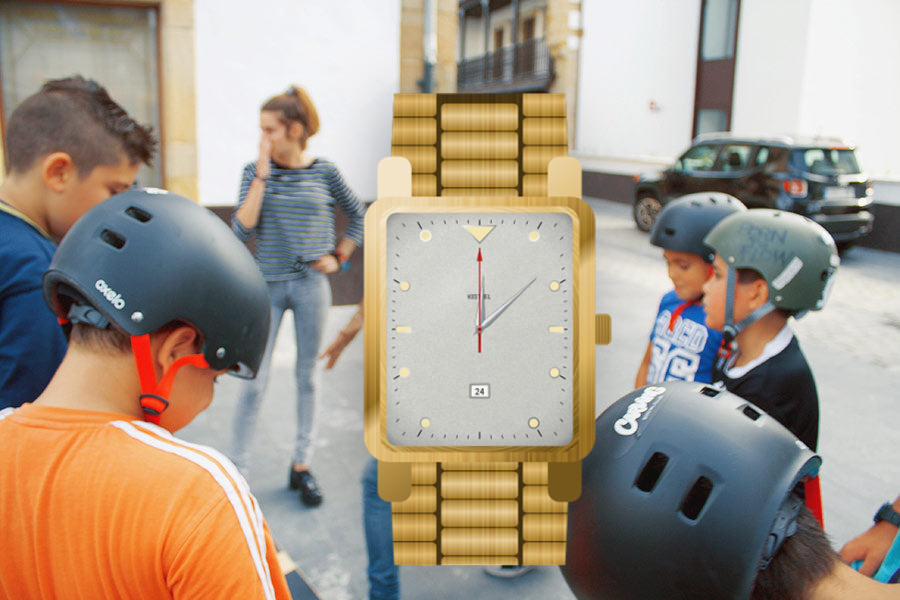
12.08.00
